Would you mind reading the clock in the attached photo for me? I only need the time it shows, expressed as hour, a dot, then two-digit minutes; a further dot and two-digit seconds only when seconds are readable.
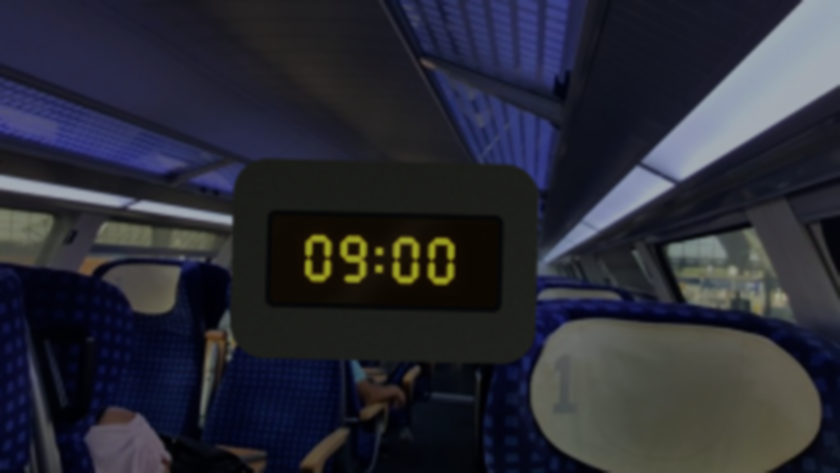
9.00
